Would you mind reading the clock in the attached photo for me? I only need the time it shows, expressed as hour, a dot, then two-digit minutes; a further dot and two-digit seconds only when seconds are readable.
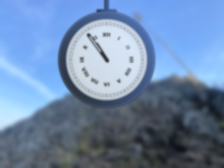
10.54
